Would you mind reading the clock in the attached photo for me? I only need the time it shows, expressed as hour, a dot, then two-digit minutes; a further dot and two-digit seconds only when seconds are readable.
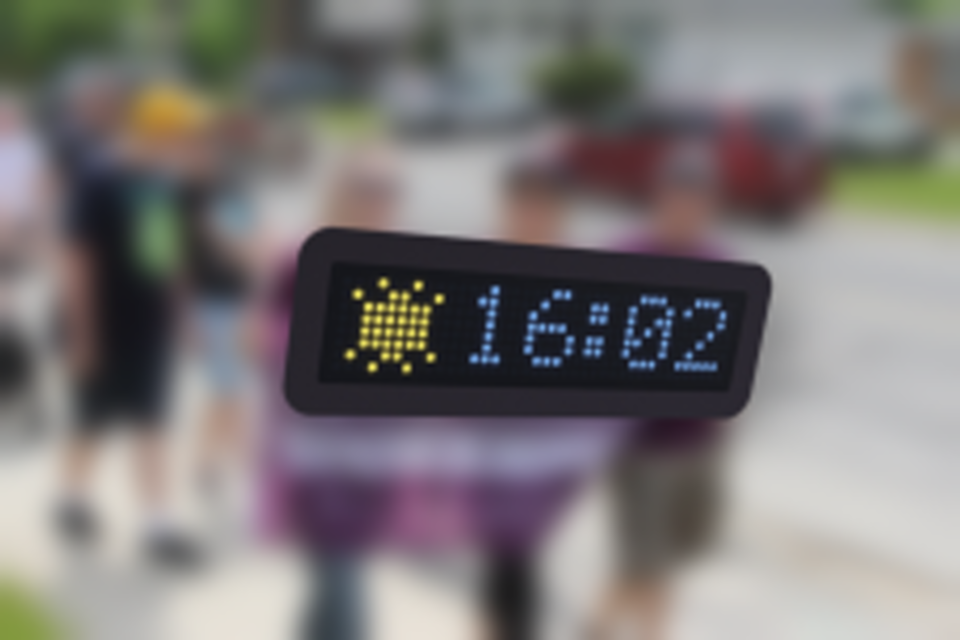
16.02
